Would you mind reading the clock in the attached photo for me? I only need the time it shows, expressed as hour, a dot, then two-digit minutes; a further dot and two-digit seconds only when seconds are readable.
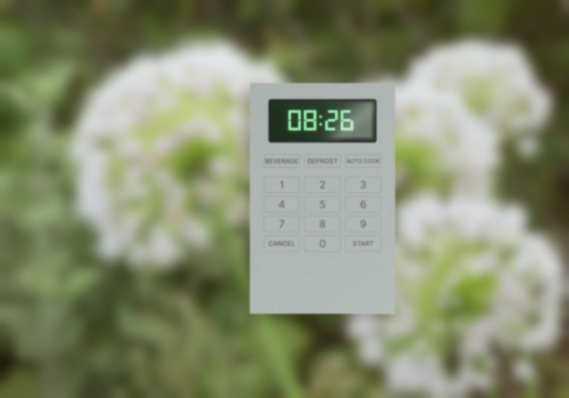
8.26
